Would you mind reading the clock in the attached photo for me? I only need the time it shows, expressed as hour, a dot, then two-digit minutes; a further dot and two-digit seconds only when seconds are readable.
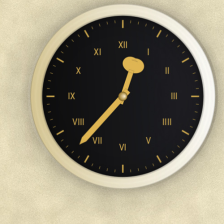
12.37
